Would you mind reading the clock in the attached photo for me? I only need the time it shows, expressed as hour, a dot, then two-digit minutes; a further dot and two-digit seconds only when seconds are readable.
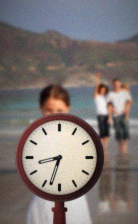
8.33
